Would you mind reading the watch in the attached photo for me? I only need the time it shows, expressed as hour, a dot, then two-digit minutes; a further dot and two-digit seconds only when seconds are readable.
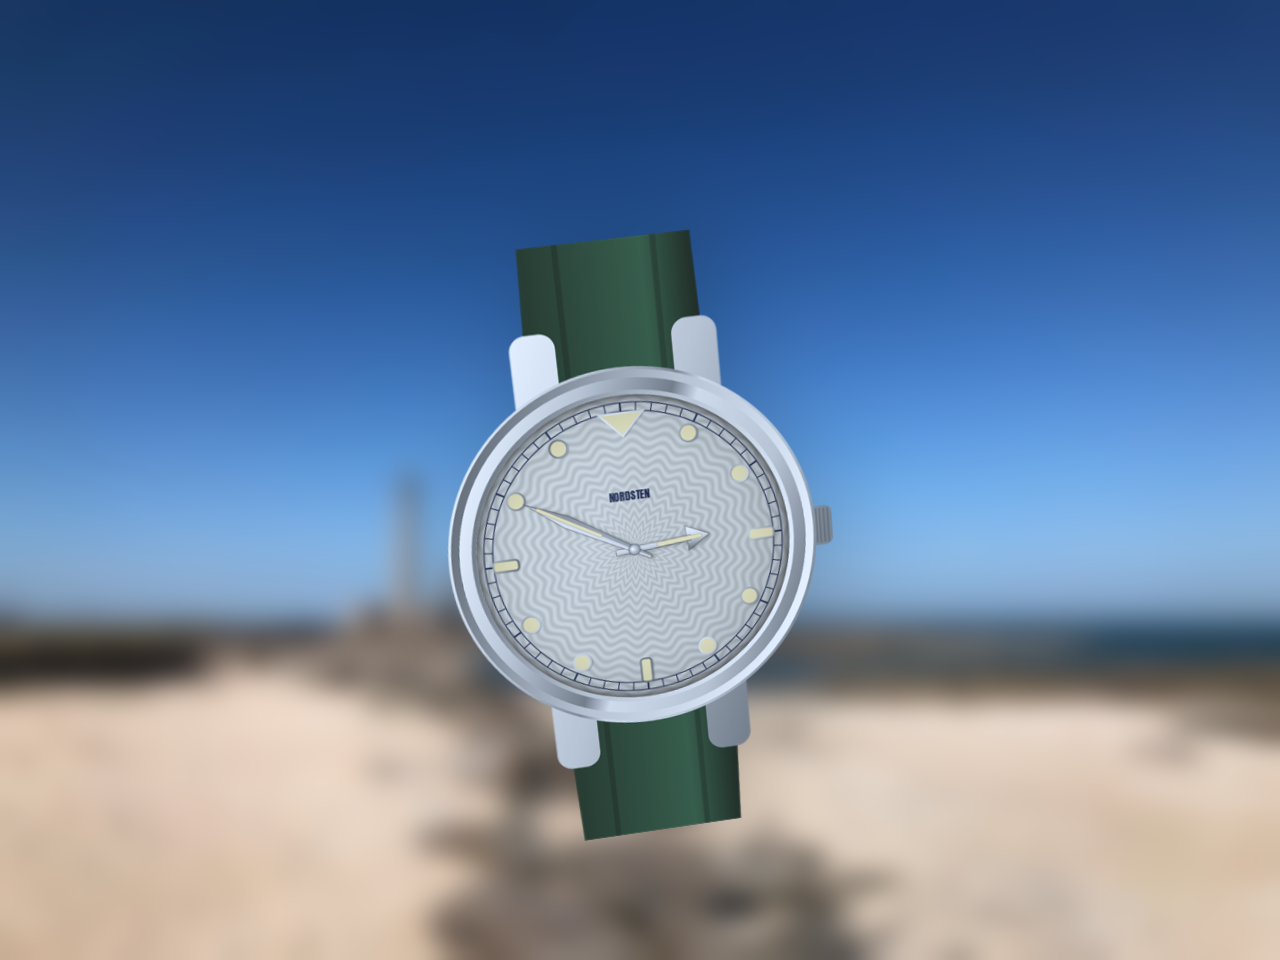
2.50
